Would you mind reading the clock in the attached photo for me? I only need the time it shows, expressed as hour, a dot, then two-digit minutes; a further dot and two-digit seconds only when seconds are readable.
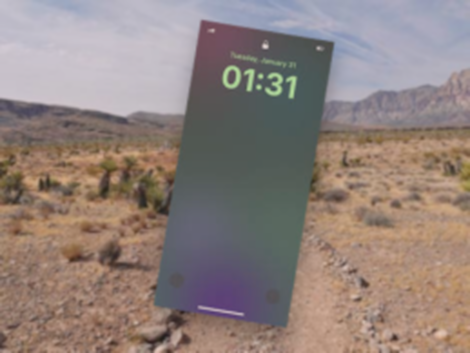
1.31
